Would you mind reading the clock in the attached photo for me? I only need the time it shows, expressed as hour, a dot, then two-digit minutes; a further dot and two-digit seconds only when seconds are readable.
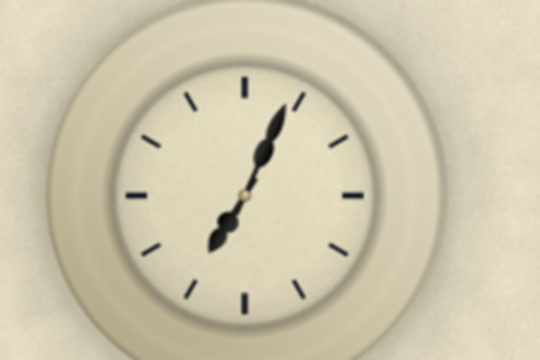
7.04
